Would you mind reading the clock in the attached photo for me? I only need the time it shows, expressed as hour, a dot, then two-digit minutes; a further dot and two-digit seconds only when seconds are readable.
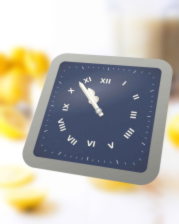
10.53
